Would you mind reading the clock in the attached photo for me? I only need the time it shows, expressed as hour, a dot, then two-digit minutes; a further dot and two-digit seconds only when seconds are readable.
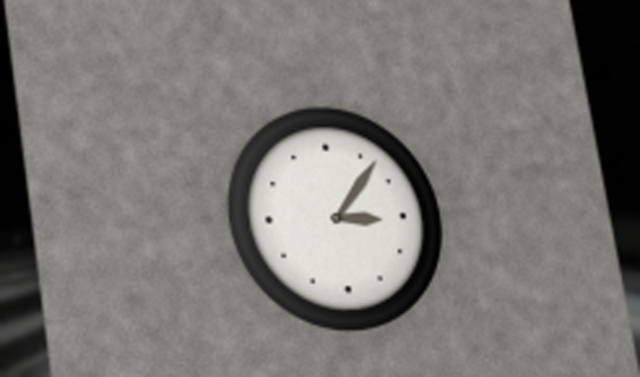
3.07
